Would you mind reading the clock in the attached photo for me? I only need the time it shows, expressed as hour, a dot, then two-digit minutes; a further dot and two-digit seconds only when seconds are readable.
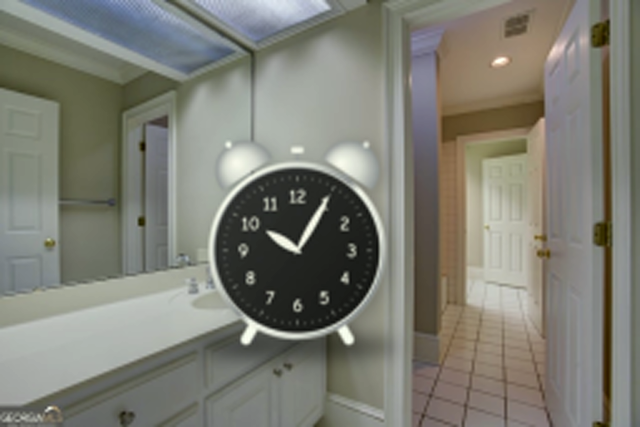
10.05
